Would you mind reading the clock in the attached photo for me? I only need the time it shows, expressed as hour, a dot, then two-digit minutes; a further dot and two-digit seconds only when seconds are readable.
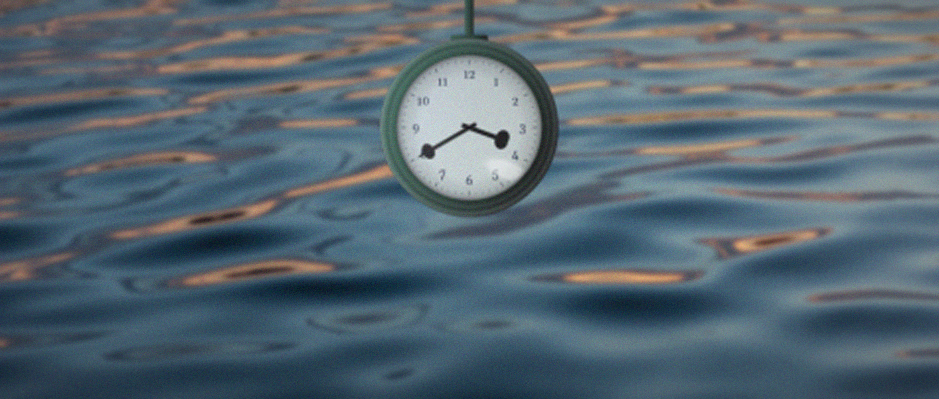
3.40
